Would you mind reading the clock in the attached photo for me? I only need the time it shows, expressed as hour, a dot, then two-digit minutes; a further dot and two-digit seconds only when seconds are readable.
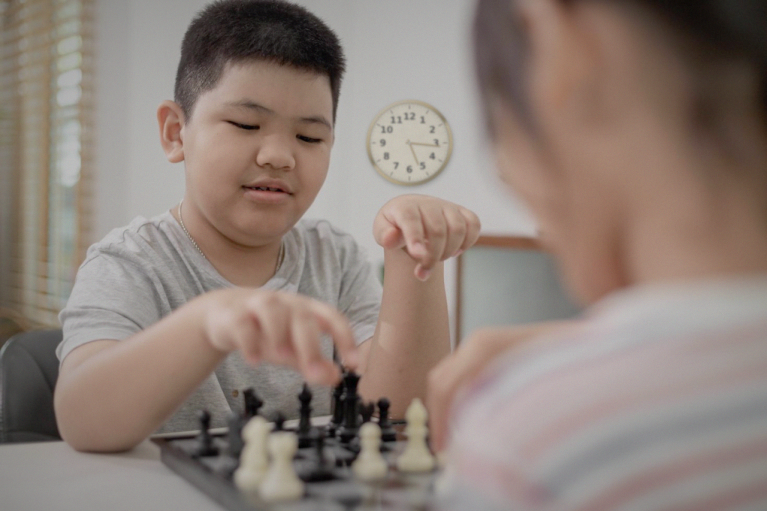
5.16
